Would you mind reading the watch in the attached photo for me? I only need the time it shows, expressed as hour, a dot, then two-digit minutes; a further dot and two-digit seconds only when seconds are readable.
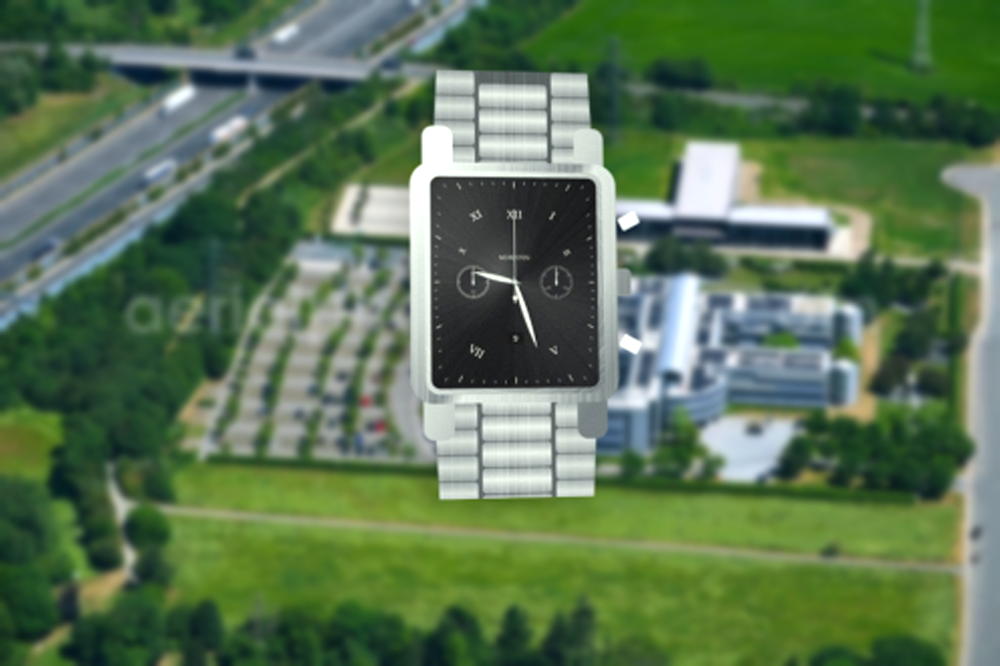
9.27
